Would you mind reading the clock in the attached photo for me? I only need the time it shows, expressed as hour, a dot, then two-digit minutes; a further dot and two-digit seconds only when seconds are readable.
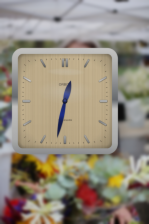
12.32
